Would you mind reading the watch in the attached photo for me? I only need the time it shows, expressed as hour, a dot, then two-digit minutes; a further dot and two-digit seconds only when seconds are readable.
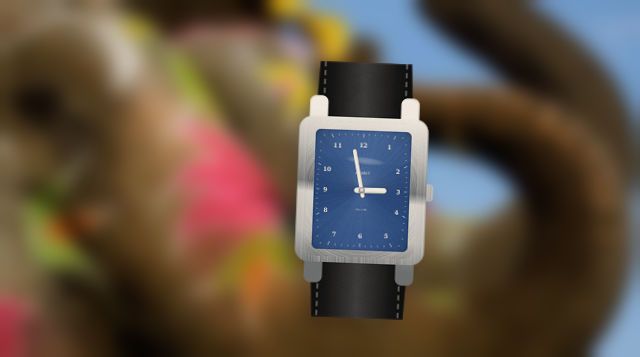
2.58
